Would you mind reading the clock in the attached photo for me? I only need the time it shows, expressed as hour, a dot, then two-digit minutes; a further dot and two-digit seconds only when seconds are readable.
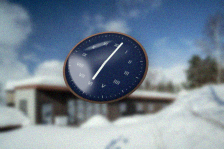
6.01
